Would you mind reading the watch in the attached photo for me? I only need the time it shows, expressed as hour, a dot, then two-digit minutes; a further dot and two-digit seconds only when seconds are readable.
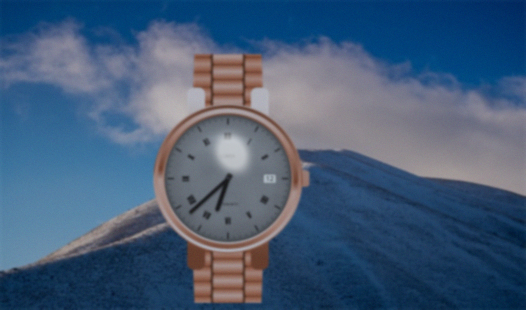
6.38
